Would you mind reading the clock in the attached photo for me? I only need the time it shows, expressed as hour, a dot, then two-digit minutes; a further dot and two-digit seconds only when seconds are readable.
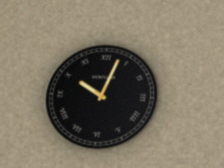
10.03
